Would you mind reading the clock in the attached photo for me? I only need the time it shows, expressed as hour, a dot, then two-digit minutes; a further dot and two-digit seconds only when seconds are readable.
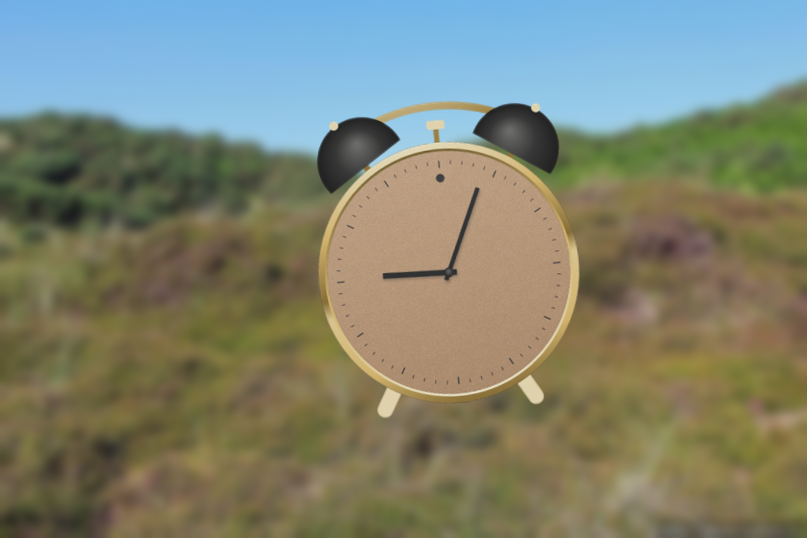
9.04
